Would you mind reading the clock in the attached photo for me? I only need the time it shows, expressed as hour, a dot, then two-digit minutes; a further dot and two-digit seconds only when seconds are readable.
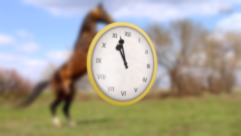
10.57
